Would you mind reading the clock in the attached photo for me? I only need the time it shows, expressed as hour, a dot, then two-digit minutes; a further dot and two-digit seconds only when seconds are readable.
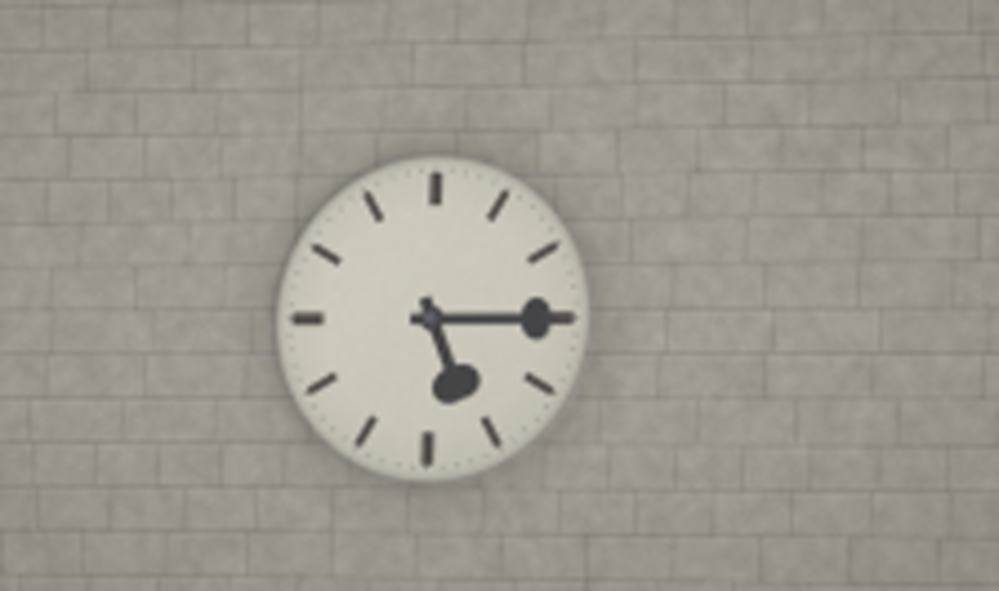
5.15
